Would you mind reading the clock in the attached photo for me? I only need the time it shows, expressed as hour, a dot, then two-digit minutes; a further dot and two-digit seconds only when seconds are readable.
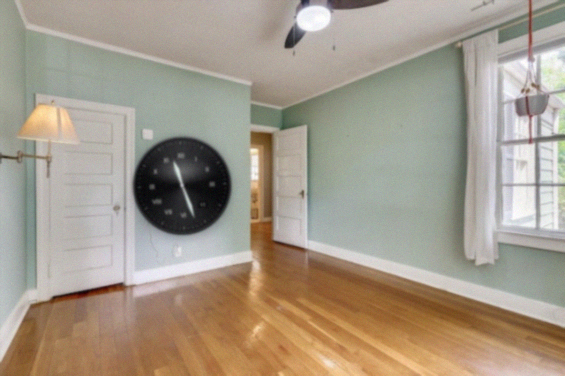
11.27
